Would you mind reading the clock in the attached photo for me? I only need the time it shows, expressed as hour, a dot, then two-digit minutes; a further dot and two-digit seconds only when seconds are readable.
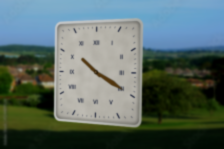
10.20
